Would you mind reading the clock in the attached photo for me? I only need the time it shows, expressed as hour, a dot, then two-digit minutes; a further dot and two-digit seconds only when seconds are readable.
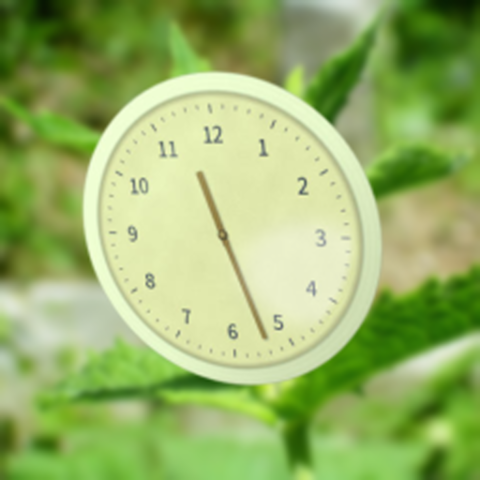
11.27
